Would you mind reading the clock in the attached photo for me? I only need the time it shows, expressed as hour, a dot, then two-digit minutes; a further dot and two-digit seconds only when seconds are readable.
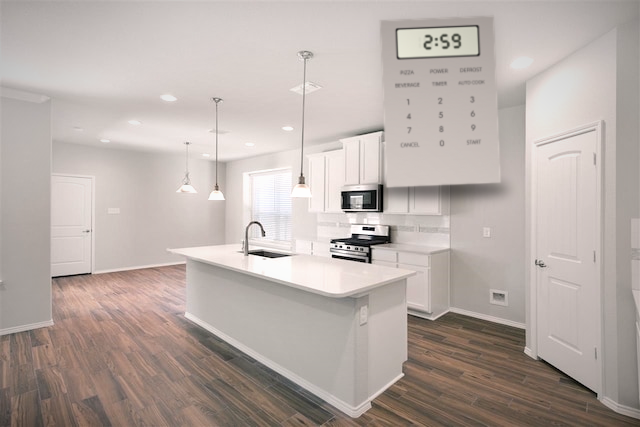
2.59
